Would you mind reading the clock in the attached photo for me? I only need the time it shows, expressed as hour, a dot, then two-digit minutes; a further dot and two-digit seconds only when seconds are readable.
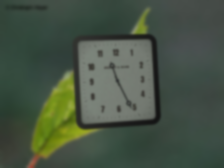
11.26
